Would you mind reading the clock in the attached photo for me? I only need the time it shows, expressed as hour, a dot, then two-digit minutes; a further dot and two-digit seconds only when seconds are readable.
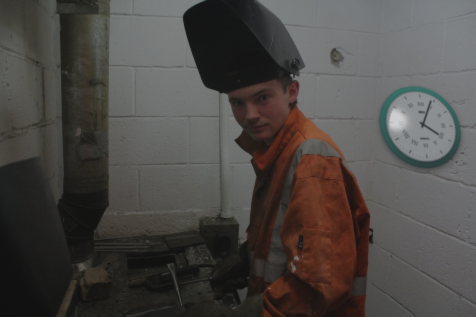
4.04
